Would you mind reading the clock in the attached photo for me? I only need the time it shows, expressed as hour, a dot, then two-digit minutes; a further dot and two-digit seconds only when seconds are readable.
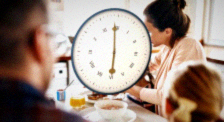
5.59
